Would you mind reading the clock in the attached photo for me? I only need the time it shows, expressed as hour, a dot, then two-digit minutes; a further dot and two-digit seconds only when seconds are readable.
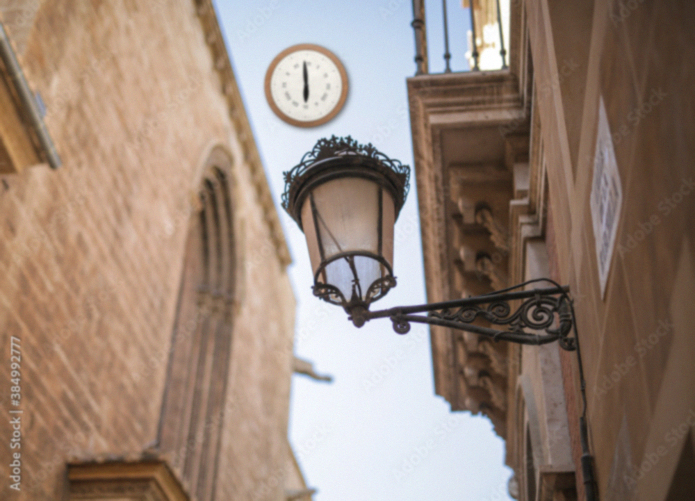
5.59
